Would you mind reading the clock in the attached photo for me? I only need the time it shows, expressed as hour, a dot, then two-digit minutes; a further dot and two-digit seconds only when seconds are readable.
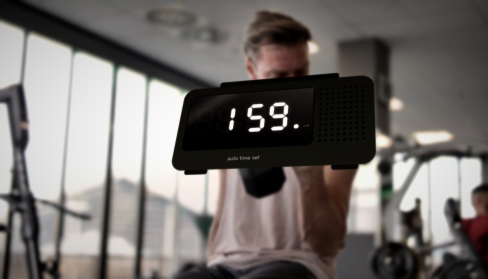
1.59
